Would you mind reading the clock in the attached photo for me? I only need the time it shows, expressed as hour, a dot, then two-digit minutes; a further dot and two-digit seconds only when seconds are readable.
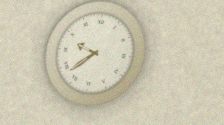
9.38
